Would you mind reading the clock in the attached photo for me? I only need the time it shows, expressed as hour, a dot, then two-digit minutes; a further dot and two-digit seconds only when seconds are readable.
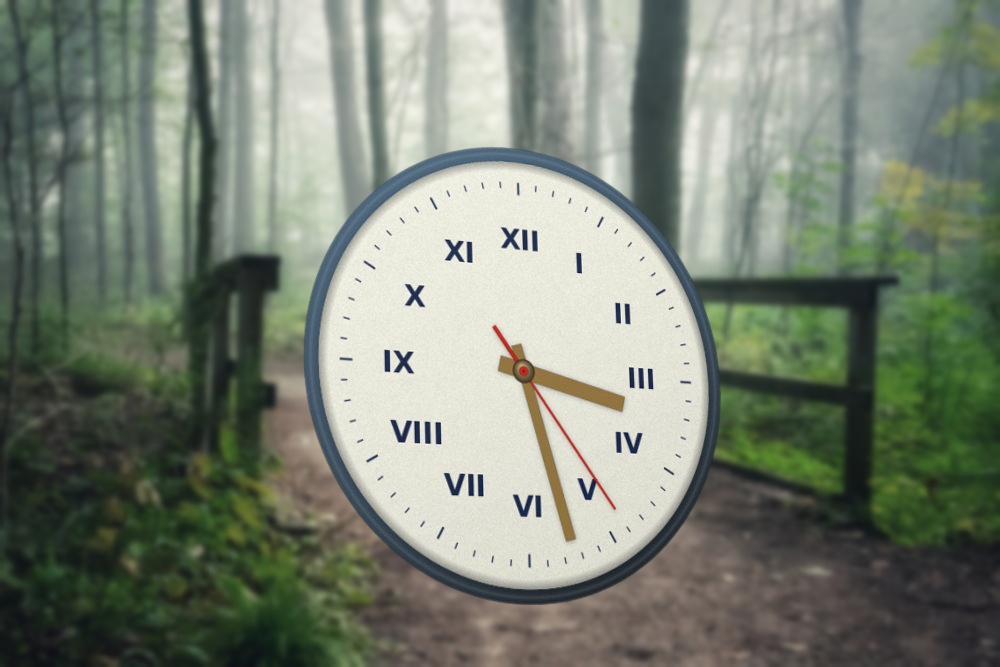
3.27.24
